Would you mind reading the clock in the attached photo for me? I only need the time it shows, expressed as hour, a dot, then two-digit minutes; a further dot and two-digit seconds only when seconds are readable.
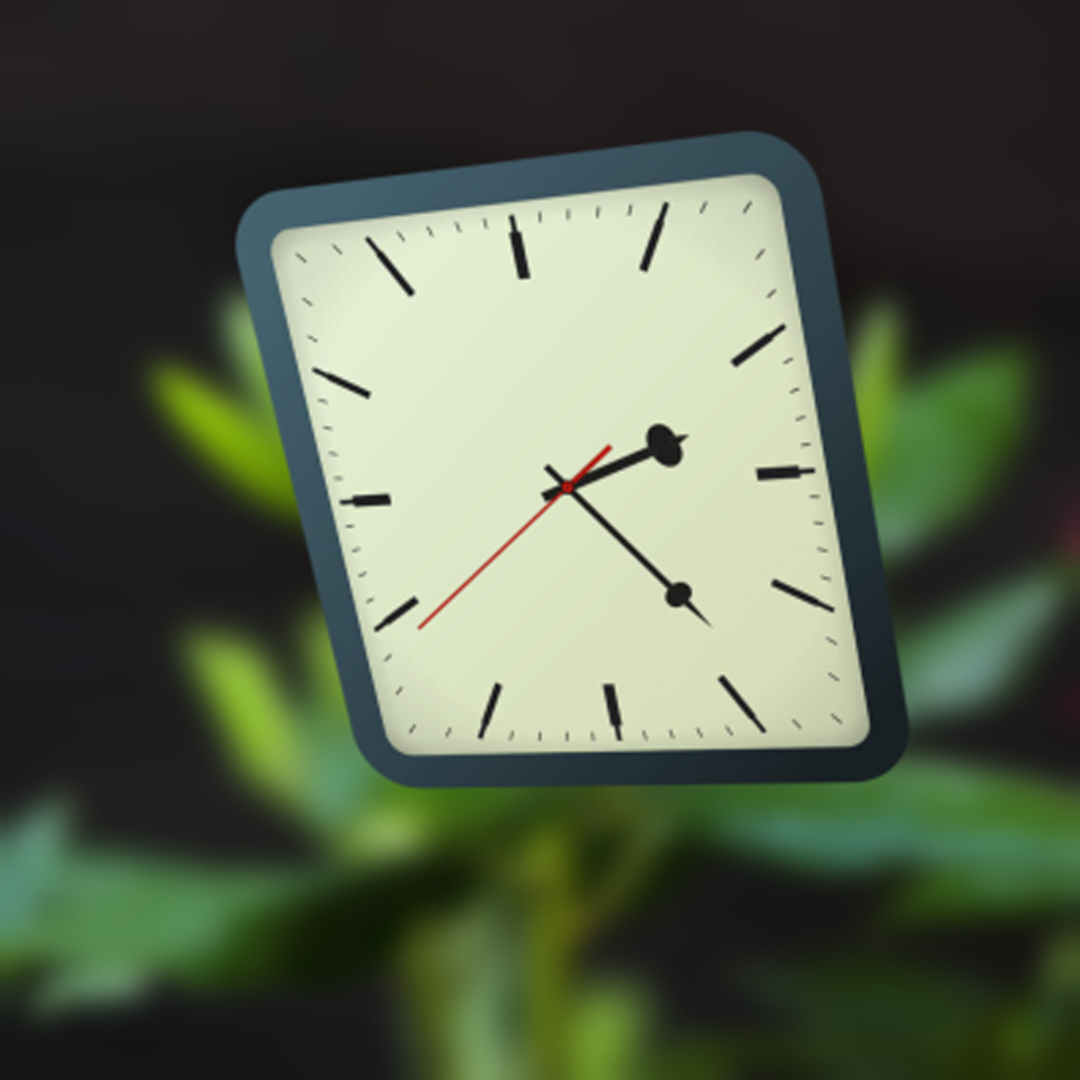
2.23.39
